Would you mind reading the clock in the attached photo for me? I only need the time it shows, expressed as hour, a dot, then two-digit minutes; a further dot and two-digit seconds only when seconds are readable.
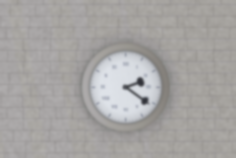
2.21
